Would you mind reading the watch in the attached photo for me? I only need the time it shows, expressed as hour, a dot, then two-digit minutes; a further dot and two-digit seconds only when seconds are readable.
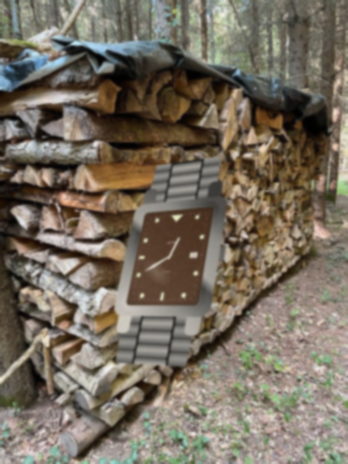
12.40
